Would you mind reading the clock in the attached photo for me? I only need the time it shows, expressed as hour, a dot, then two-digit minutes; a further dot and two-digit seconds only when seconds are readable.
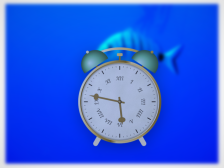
5.47
